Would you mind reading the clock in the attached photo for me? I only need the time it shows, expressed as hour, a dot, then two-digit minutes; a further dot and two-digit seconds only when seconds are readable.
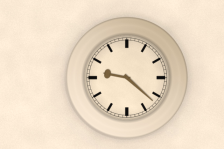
9.22
